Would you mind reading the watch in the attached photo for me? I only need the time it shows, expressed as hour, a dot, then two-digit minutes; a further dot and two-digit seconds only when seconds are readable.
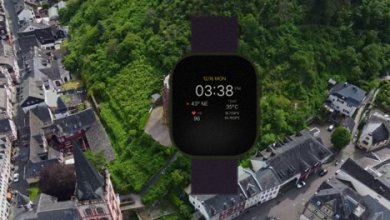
3.38
